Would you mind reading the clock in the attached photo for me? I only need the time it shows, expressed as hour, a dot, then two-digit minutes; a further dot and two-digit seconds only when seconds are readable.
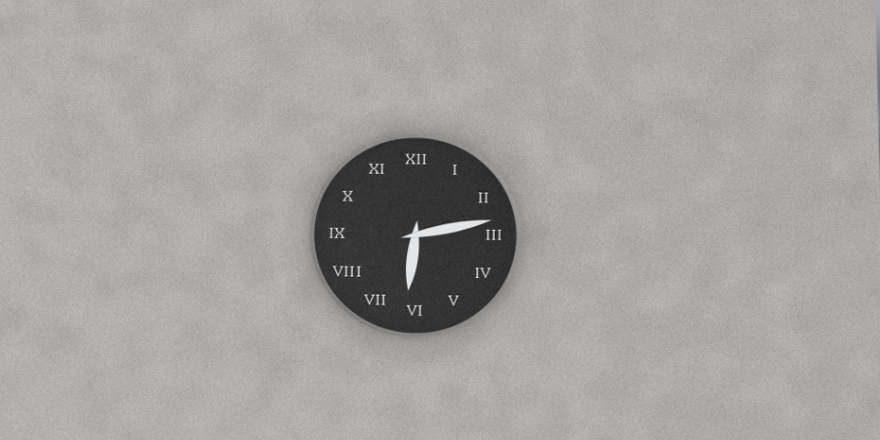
6.13
